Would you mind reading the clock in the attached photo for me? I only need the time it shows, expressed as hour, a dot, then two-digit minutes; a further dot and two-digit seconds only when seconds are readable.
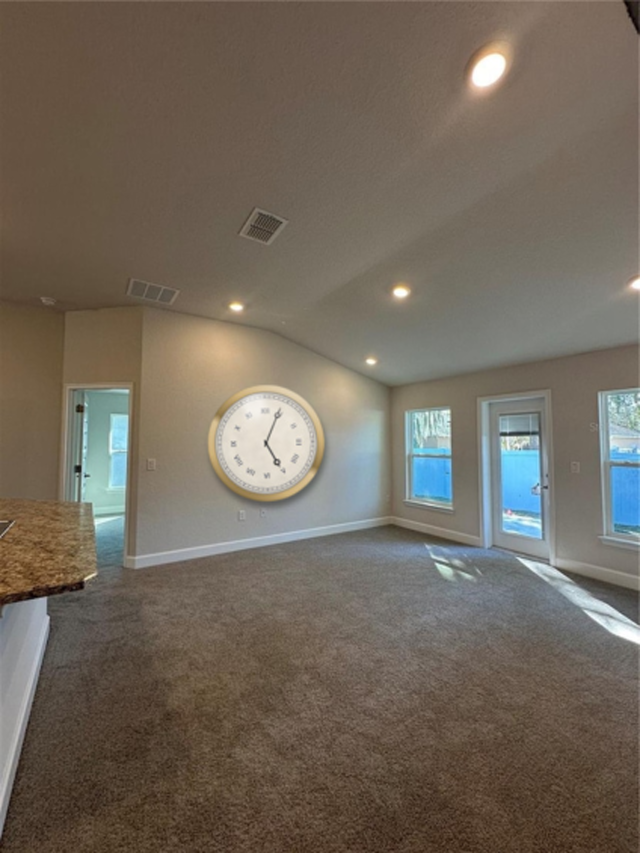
5.04
